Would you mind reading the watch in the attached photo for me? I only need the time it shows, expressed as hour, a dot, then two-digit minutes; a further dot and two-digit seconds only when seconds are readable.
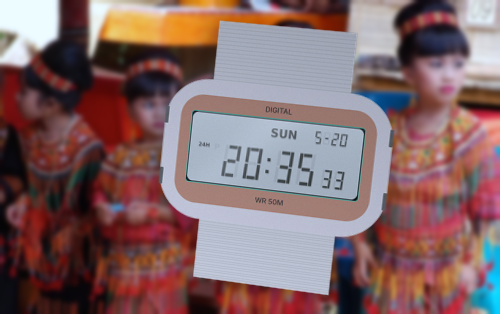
20.35.33
